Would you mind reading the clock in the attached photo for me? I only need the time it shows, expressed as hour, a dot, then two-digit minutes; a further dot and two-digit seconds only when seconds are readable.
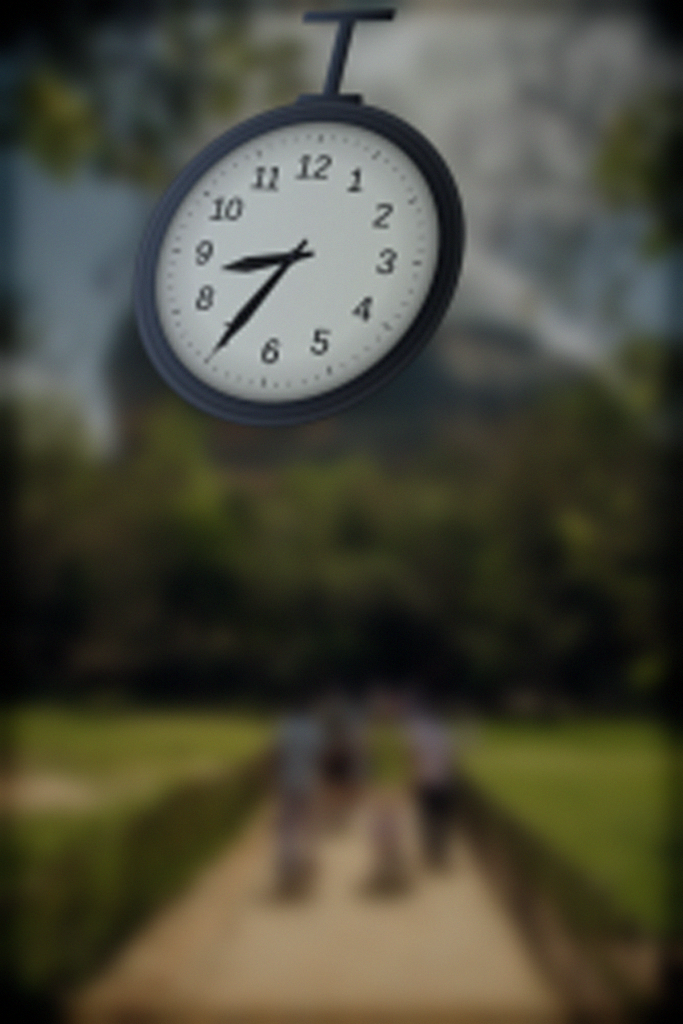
8.35
